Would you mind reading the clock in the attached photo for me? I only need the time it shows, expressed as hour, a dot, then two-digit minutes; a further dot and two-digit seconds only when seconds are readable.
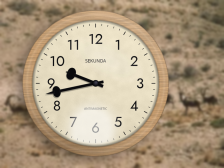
9.43
